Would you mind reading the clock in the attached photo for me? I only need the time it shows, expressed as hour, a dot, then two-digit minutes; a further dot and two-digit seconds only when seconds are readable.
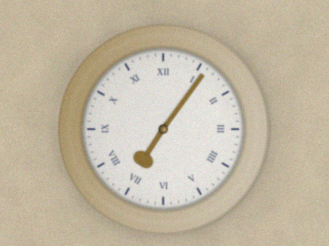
7.06
